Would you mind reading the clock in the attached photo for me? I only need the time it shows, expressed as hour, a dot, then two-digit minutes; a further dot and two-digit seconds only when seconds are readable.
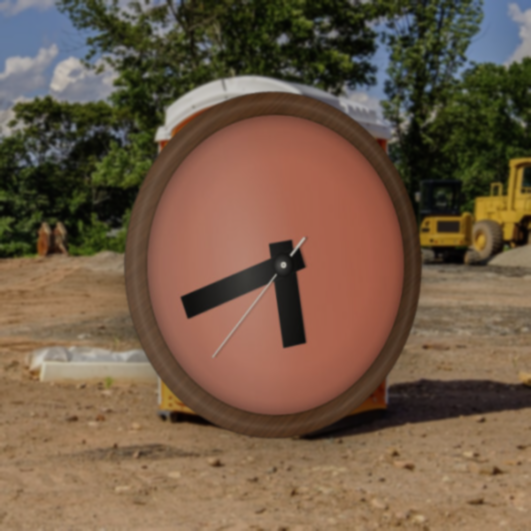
5.41.37
